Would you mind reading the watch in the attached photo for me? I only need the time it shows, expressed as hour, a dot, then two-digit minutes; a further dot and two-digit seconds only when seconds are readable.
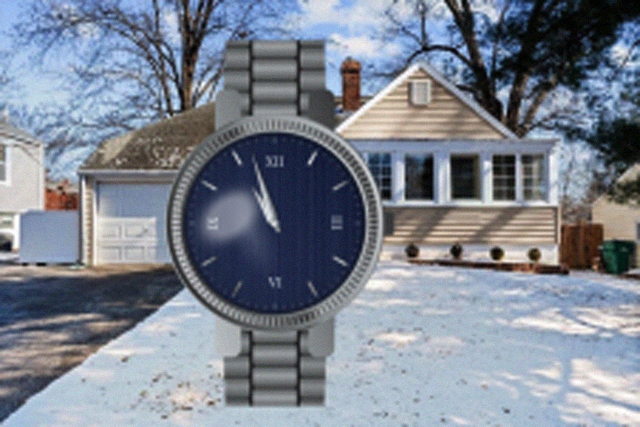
10.57
